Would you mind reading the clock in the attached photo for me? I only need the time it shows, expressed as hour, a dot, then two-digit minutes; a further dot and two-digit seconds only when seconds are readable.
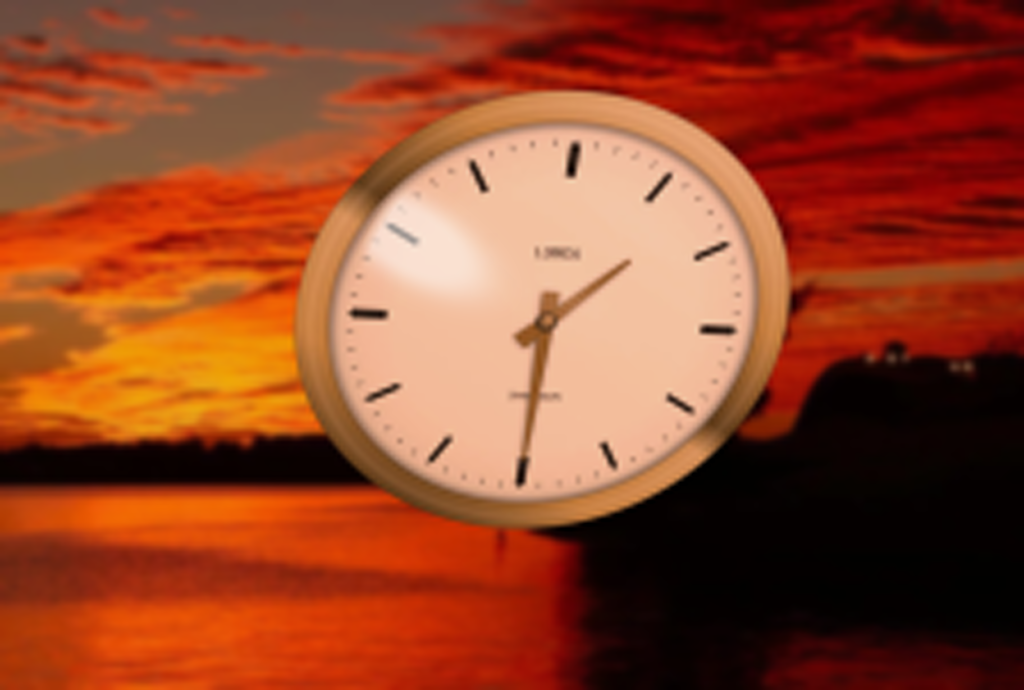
1.30
